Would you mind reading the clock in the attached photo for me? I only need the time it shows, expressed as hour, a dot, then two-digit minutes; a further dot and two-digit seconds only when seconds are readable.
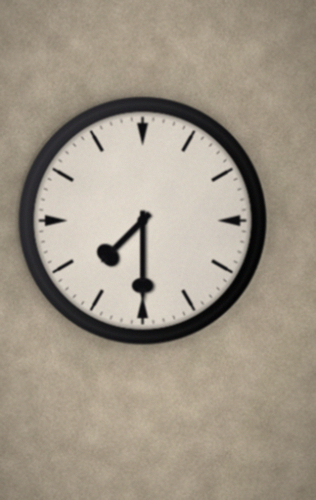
7.30
